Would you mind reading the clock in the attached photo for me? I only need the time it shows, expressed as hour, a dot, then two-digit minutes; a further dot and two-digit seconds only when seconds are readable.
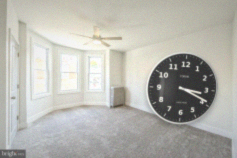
3.19
